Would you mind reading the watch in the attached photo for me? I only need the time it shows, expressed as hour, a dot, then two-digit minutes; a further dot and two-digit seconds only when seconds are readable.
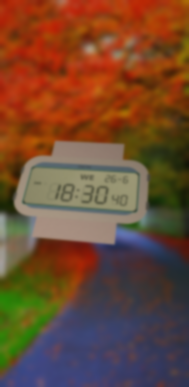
18.30
